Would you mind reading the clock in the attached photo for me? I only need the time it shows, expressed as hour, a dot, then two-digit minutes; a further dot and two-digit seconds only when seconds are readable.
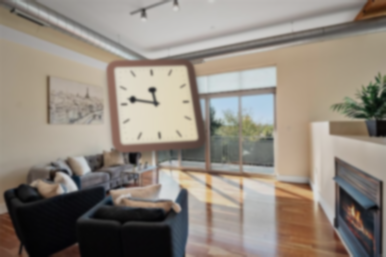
11.47
